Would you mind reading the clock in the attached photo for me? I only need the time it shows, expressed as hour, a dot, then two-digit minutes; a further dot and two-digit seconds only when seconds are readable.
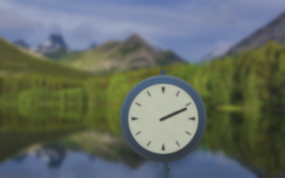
2.11
